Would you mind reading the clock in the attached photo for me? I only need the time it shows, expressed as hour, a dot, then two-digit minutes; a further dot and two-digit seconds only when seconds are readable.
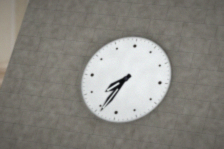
7.34
